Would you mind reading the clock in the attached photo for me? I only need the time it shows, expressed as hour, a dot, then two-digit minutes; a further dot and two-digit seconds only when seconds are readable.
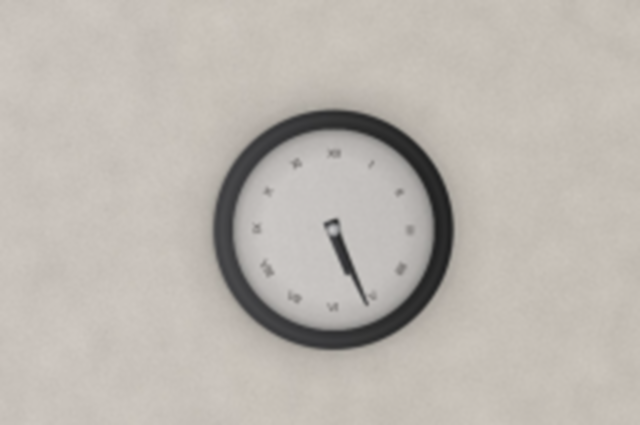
5.26
